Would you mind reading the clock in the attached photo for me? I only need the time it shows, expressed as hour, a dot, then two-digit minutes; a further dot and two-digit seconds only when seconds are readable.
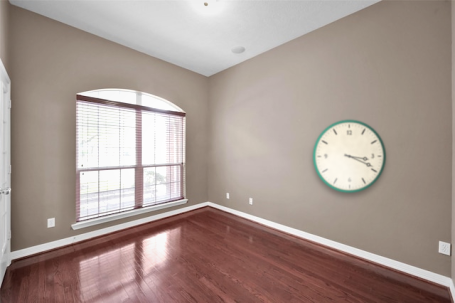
3.19
